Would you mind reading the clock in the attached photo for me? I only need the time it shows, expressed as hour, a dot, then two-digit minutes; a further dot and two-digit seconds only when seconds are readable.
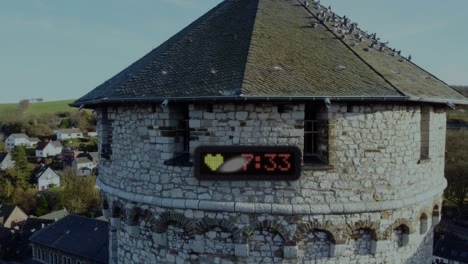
7.33
